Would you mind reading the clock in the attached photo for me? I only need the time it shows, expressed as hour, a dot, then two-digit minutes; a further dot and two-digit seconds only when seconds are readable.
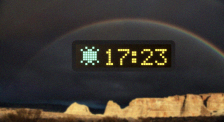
17.23
